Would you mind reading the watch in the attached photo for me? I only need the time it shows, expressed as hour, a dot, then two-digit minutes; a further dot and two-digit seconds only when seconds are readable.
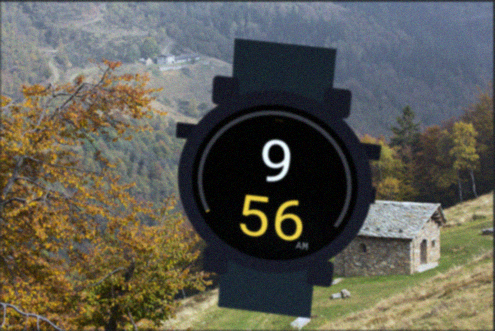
9.56
